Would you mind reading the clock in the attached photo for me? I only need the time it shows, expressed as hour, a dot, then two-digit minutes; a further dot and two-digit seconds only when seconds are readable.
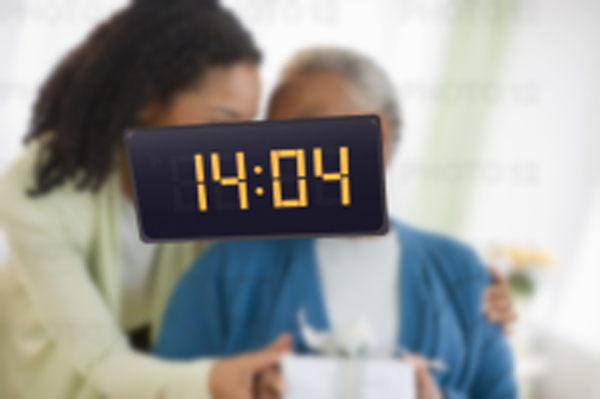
14.04
